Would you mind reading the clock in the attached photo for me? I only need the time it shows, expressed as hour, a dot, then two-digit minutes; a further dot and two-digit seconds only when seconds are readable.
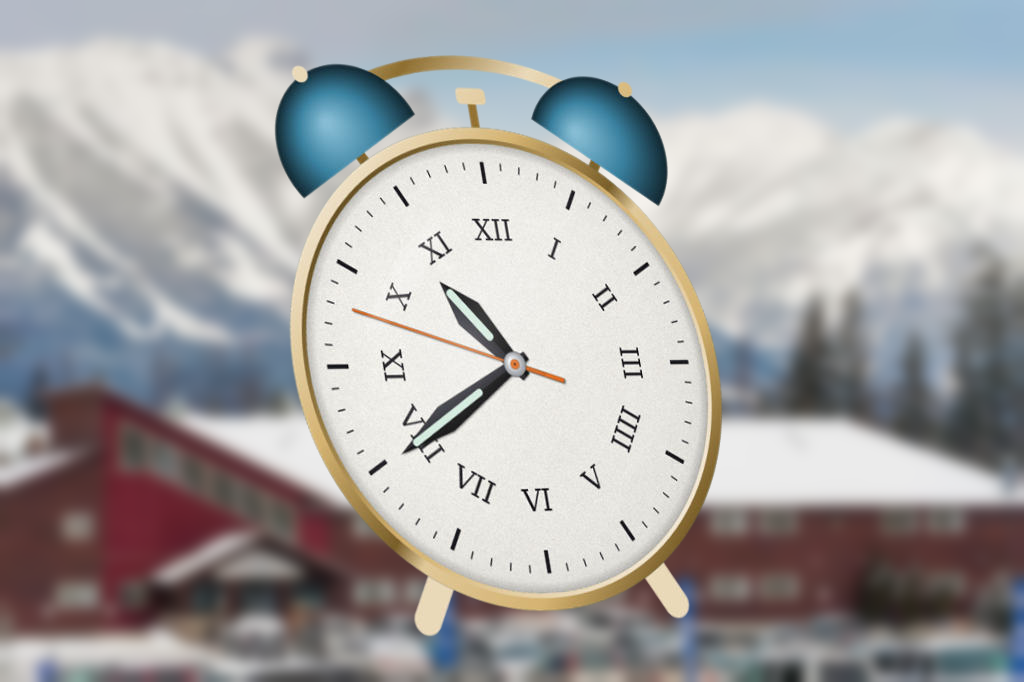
10.39.48
